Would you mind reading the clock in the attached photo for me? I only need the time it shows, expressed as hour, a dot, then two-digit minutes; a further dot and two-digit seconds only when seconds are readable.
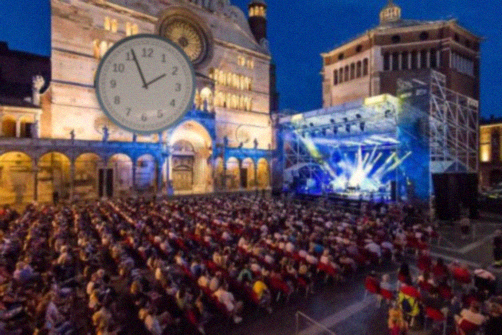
1.56
